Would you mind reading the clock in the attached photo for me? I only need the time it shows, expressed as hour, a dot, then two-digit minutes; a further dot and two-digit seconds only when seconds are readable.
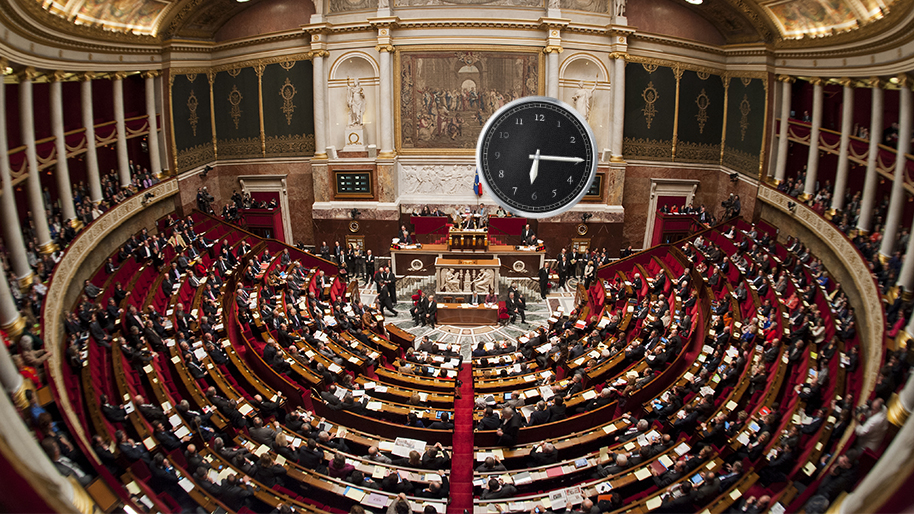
6.15
